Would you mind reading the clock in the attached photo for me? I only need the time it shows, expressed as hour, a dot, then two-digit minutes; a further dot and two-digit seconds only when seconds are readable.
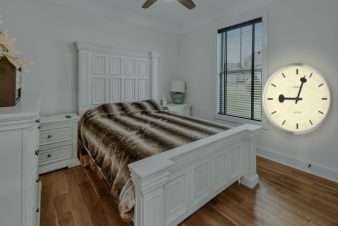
9.03
